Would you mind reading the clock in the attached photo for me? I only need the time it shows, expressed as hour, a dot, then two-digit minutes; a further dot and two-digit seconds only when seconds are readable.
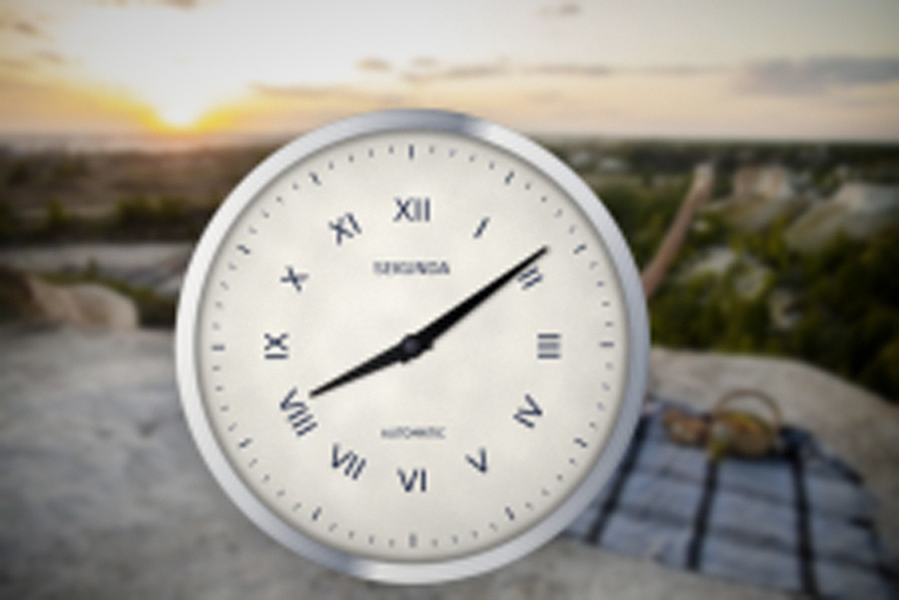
8.09
